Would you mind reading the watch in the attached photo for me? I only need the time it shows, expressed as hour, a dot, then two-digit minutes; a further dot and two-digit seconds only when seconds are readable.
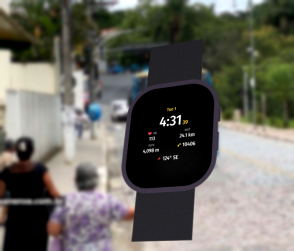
4.31
